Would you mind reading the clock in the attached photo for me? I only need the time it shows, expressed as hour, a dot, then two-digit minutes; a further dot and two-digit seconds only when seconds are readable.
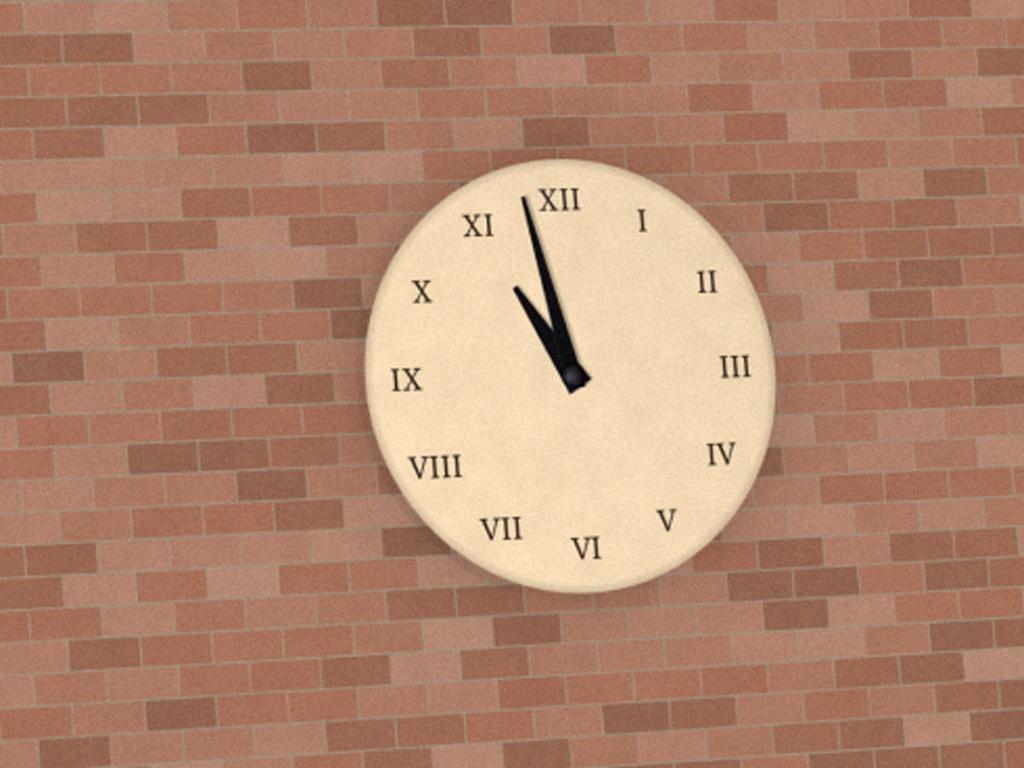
10.58
